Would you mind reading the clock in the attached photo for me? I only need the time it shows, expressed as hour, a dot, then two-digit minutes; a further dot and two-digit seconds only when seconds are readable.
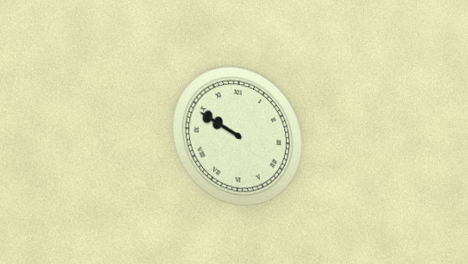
9.49
